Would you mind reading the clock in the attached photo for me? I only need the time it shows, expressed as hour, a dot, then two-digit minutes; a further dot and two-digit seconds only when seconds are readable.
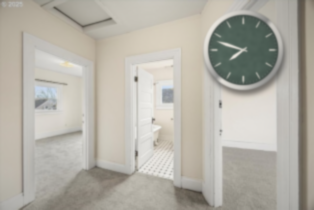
7.48
